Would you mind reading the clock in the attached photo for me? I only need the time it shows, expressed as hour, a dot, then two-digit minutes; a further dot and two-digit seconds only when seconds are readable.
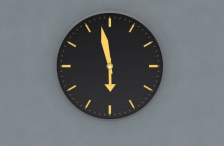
5.58
